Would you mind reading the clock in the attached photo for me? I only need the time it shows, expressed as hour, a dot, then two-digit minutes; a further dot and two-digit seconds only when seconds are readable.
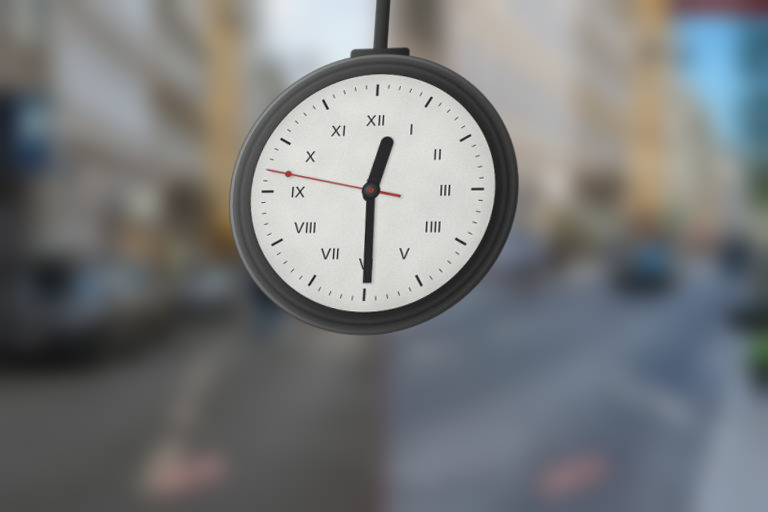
12.29.47
